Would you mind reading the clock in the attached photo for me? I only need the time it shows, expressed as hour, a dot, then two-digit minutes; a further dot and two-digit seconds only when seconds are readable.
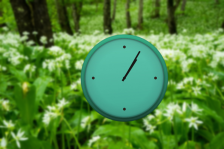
1.05
